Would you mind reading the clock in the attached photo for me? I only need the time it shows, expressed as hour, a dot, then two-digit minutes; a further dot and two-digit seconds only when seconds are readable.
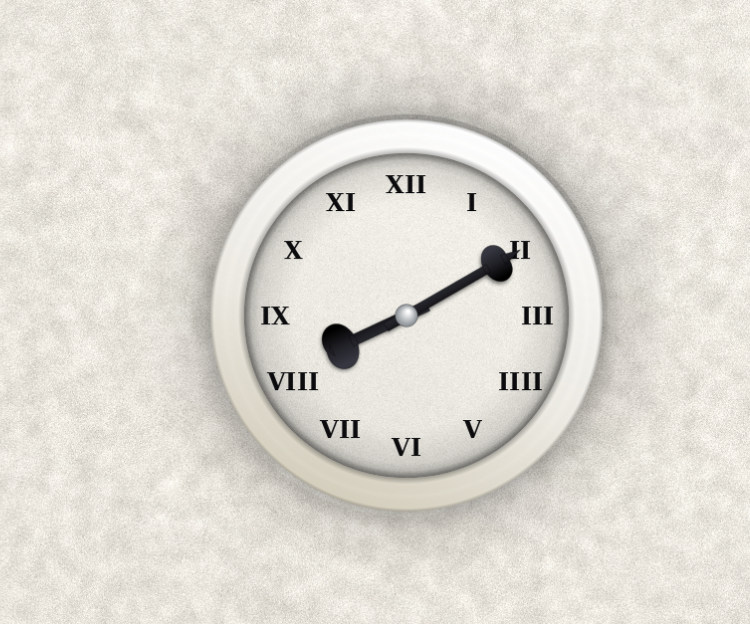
8.10
